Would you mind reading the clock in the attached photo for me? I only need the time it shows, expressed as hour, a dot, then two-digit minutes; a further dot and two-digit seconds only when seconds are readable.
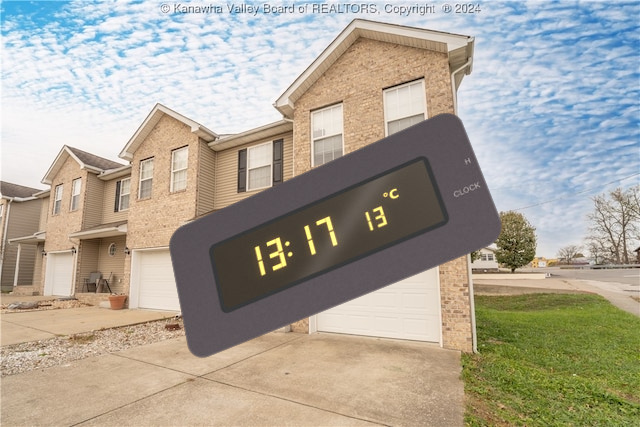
13.17
